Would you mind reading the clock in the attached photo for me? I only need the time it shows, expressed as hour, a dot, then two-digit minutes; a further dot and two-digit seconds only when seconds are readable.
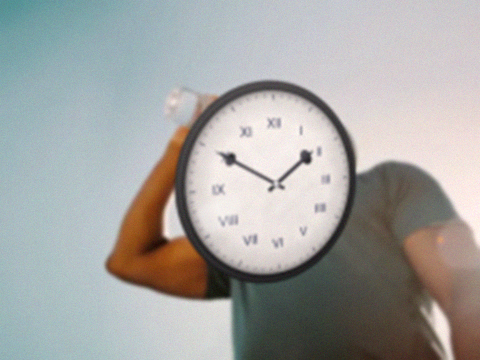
1.50
